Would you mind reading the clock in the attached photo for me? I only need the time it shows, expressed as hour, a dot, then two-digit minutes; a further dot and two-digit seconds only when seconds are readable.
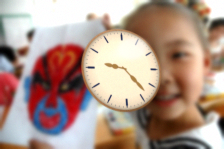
9.23
